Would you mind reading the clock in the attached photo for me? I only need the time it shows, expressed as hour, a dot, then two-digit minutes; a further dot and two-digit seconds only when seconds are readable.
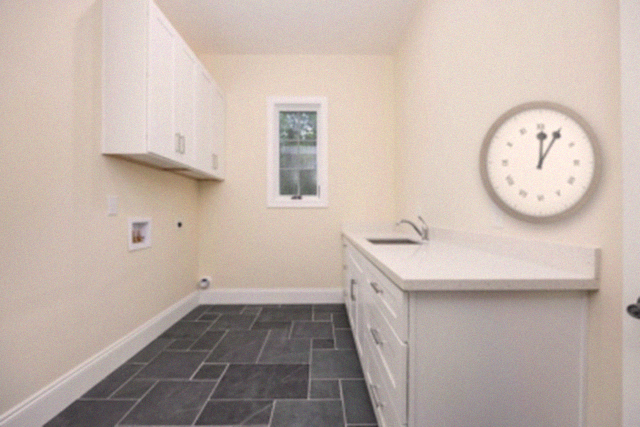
12.05
